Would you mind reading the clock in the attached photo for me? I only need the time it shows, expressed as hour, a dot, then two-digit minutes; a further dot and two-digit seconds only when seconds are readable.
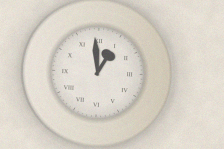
12.59
